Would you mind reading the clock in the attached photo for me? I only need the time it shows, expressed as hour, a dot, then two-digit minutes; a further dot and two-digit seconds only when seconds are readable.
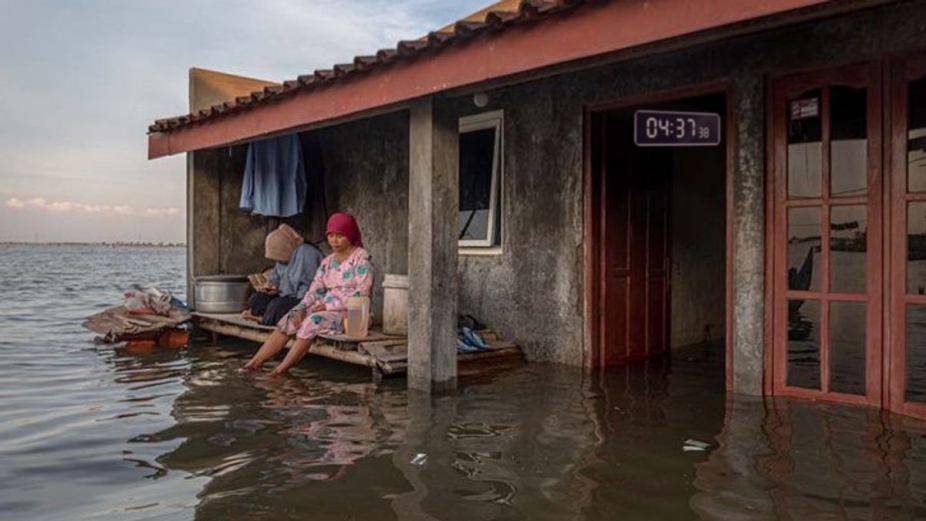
4.37
